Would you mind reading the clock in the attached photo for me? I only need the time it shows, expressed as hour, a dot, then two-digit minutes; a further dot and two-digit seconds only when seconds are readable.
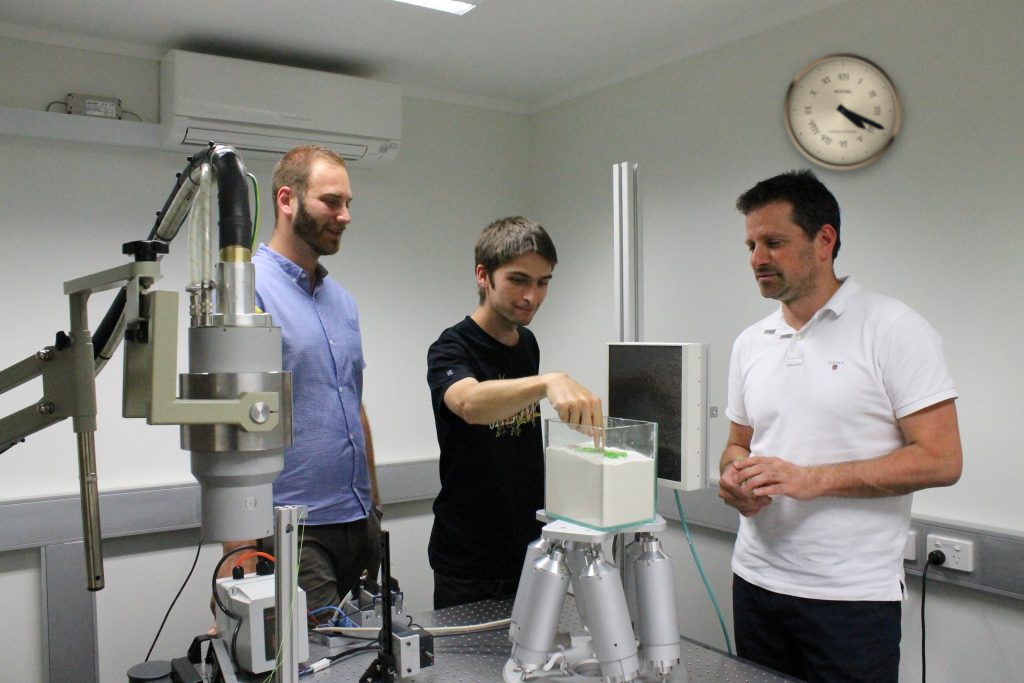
4.19
